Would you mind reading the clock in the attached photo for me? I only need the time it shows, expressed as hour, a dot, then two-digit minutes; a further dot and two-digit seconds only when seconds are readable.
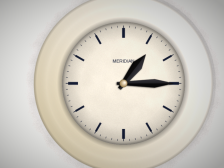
1.15
